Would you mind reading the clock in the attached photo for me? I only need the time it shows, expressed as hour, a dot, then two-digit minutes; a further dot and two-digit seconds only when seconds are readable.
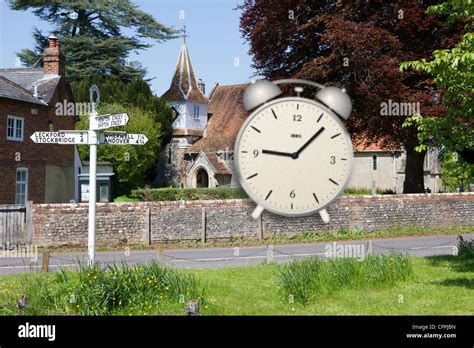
9.07
